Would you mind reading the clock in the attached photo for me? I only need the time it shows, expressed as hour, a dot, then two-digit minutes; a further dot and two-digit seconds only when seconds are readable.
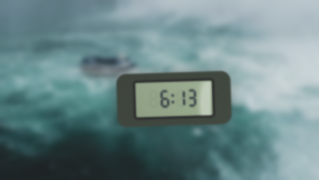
6.13
